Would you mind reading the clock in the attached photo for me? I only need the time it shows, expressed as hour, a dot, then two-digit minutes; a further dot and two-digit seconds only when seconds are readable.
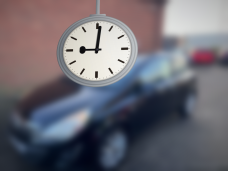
9.01
